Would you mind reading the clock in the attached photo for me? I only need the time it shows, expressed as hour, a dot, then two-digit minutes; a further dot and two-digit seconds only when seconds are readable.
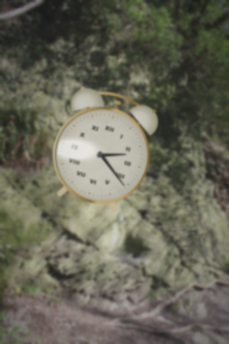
2.21
